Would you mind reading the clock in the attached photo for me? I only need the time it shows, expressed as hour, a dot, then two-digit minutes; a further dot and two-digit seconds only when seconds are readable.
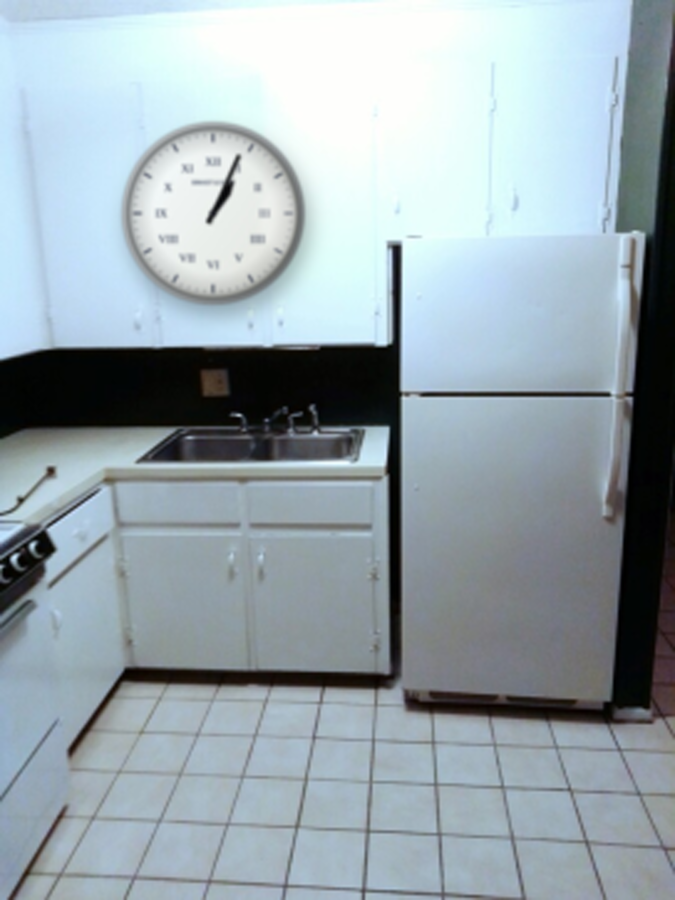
1.04
